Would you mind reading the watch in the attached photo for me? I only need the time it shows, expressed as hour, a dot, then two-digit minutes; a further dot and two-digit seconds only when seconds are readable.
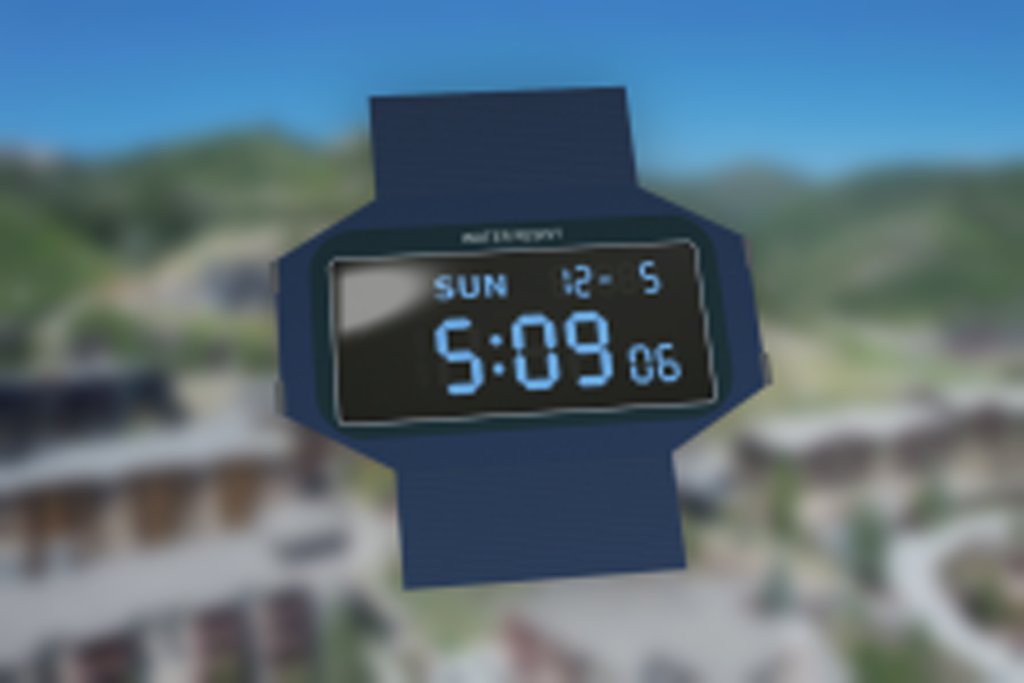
5.09.06
